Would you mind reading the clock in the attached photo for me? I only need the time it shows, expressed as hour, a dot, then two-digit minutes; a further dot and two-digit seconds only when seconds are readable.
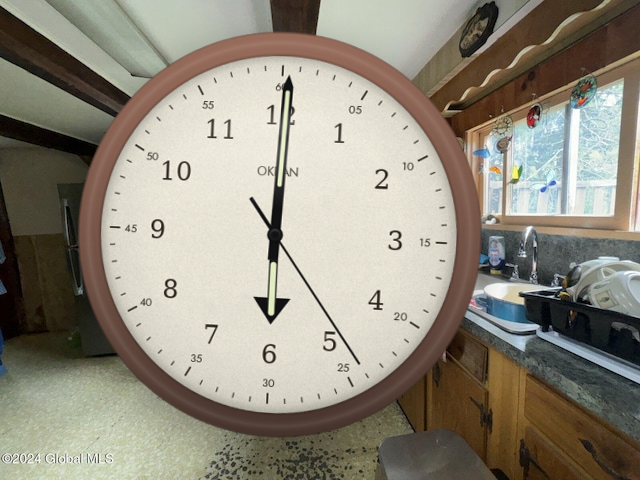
6.00.24
